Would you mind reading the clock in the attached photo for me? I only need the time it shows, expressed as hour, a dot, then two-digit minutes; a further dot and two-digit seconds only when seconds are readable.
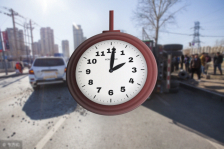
2.01
